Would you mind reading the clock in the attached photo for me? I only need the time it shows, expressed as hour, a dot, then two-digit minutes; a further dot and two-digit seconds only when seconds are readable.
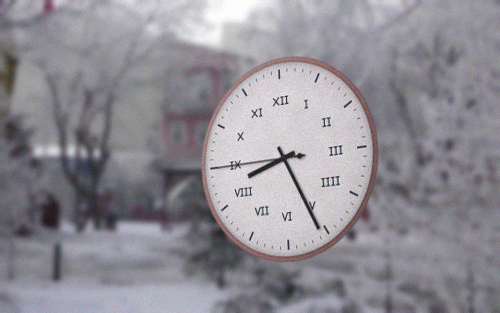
8.25.45
